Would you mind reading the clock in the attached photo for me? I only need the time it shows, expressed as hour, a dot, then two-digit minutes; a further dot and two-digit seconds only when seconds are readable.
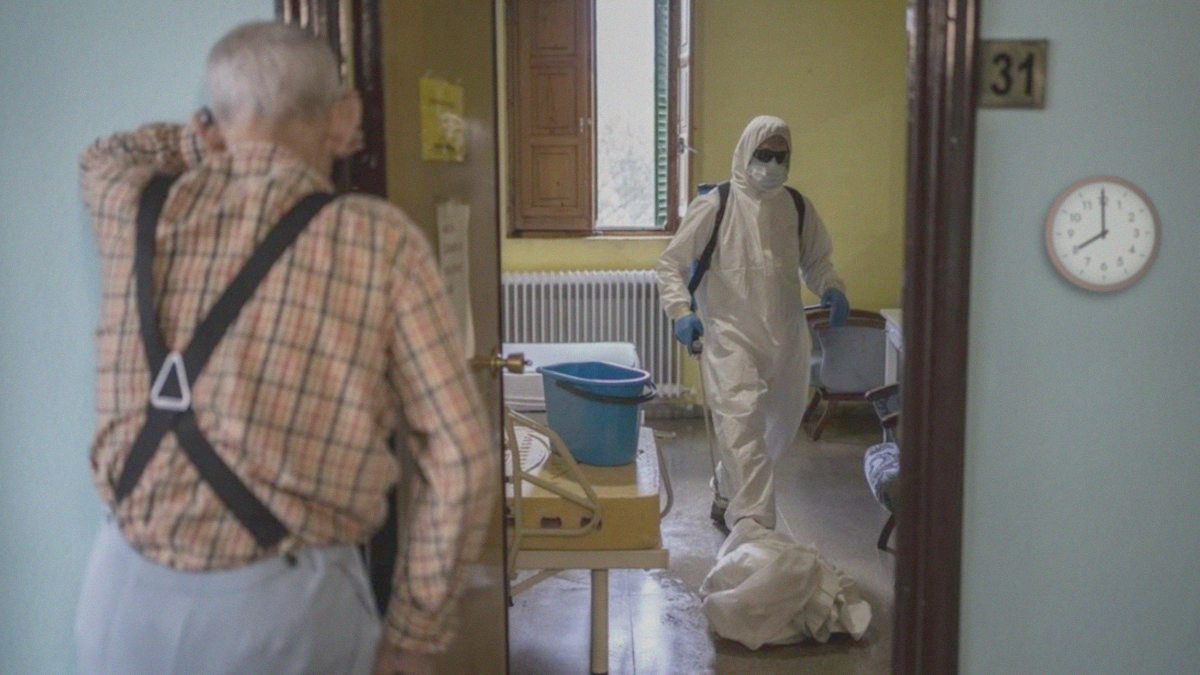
8.00
